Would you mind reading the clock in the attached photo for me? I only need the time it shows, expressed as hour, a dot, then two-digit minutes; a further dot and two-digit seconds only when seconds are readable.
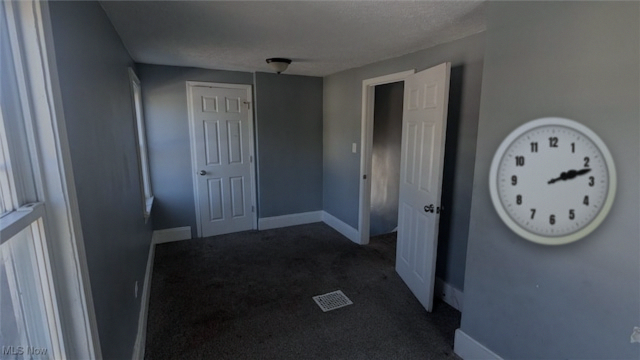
2.12
